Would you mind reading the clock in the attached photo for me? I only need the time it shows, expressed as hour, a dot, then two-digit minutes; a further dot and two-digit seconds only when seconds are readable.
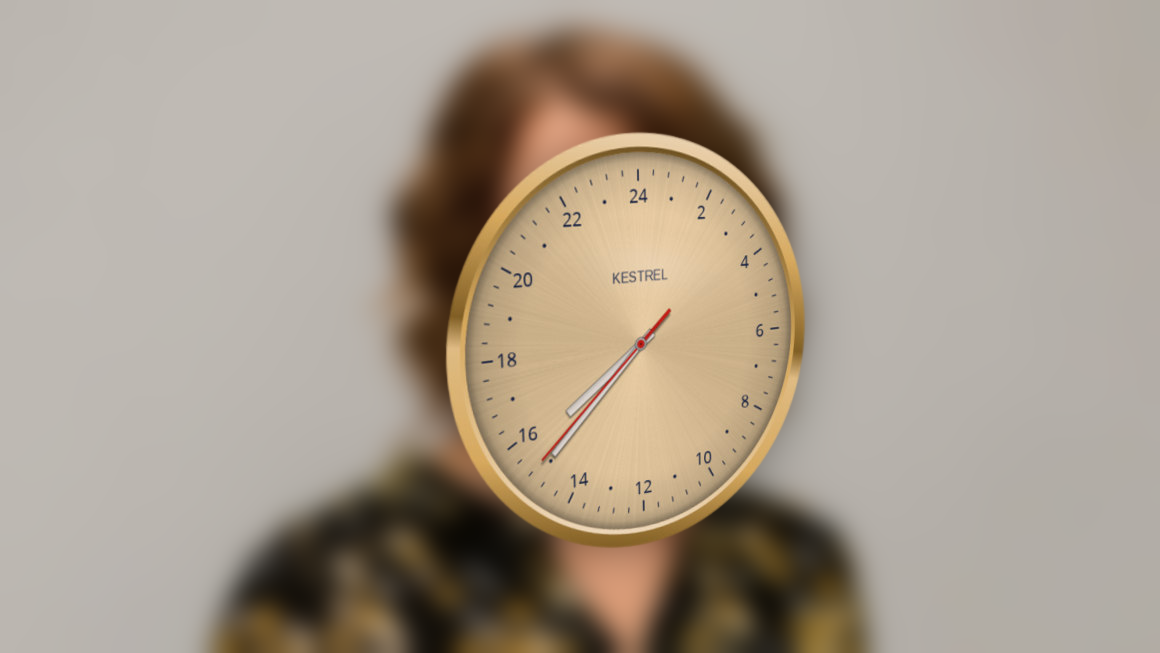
15.37.38
